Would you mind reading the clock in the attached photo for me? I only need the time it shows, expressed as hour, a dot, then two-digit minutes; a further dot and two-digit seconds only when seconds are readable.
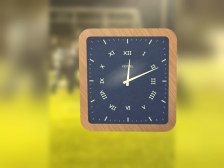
12.11
